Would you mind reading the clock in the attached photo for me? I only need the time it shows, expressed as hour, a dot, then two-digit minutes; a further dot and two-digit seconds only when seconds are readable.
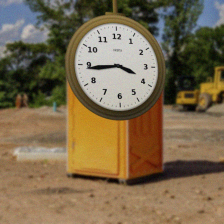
3.44
